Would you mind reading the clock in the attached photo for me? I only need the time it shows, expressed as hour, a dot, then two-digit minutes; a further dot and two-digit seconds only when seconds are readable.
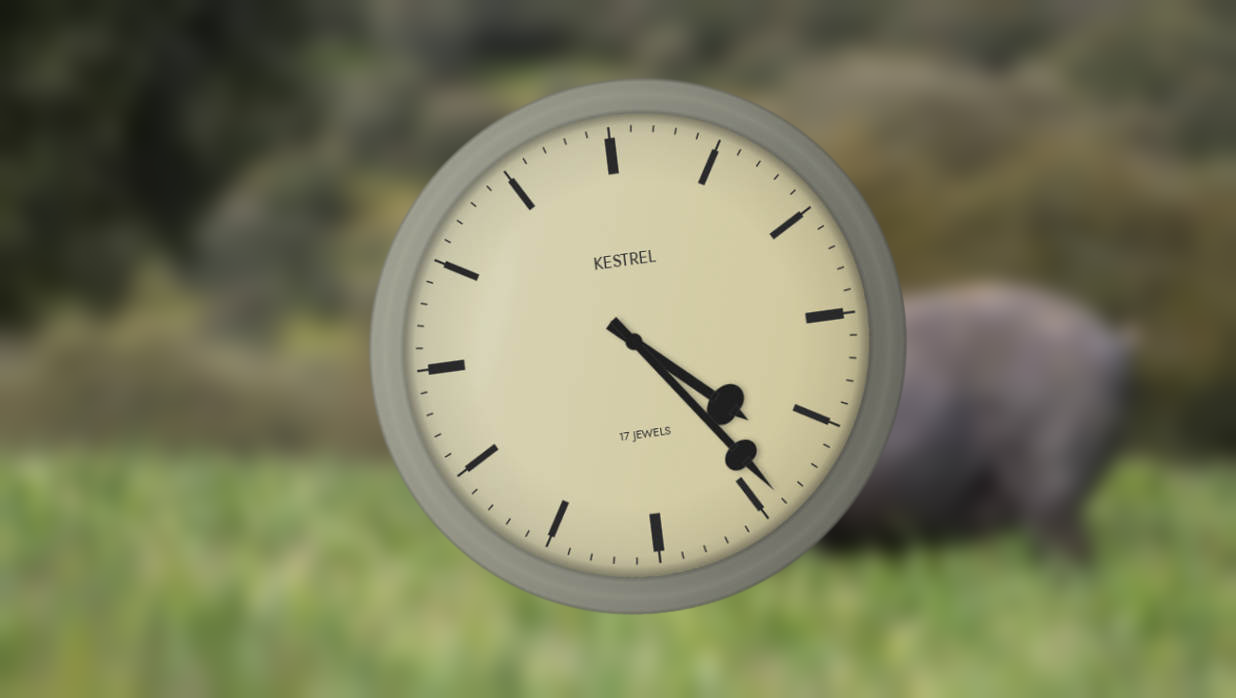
4.24
